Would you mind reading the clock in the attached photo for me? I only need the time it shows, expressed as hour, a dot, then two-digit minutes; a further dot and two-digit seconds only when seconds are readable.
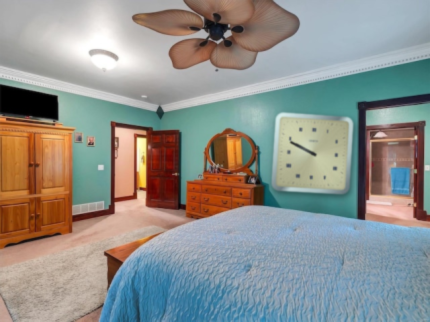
9.49
